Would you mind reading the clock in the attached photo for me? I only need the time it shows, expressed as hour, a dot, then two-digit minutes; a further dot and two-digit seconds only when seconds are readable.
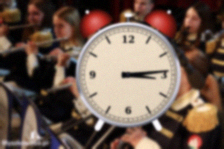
3.14
